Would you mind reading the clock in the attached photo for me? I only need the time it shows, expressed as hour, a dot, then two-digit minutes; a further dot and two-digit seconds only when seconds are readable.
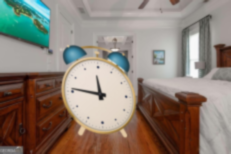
11.46
